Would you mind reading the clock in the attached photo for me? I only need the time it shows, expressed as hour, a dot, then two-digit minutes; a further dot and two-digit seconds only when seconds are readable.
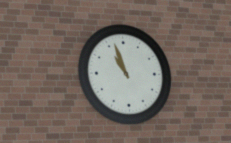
10.57
